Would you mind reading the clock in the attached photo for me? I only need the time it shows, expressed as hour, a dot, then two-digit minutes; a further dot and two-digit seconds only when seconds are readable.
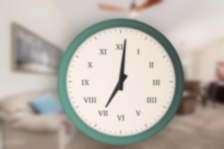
7.01
